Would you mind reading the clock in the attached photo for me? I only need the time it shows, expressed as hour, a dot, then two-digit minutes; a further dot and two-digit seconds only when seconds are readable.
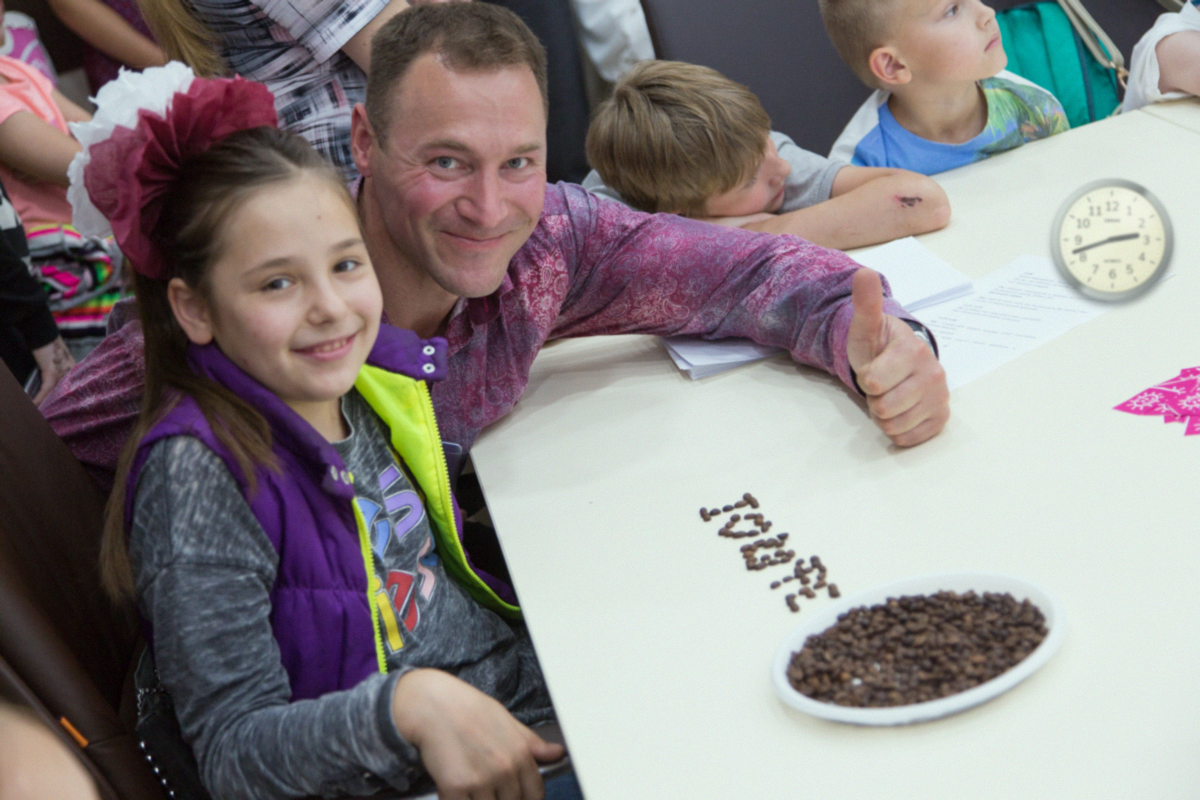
2.42
